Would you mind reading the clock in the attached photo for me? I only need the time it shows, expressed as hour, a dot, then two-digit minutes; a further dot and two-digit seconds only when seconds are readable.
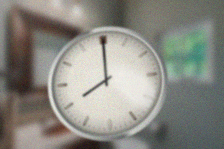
8.00
